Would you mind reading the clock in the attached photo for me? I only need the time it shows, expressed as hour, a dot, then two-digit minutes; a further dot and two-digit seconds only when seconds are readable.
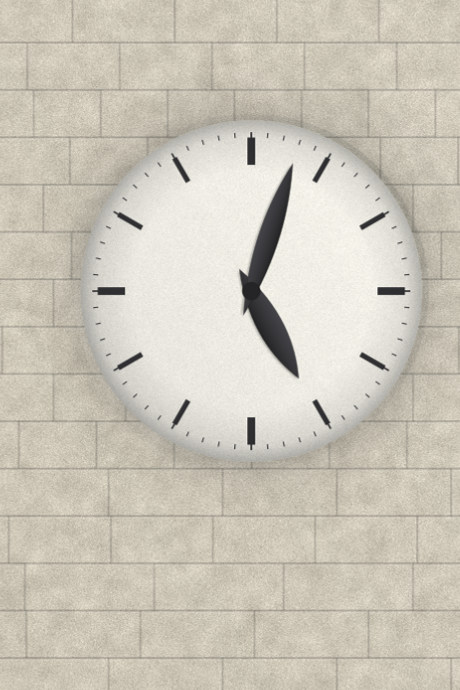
5.03
